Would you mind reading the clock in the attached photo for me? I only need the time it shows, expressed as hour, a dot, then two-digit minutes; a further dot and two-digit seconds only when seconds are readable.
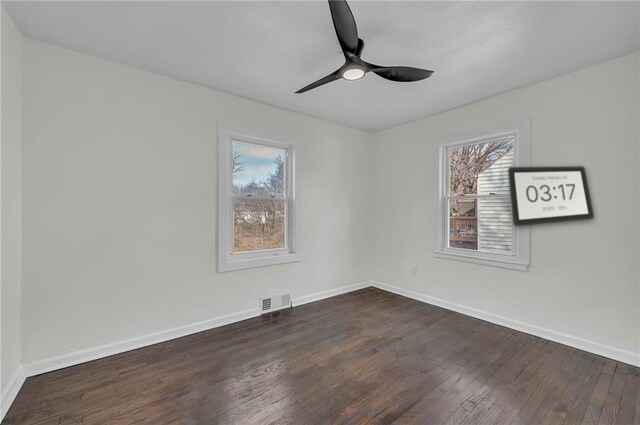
3.17
